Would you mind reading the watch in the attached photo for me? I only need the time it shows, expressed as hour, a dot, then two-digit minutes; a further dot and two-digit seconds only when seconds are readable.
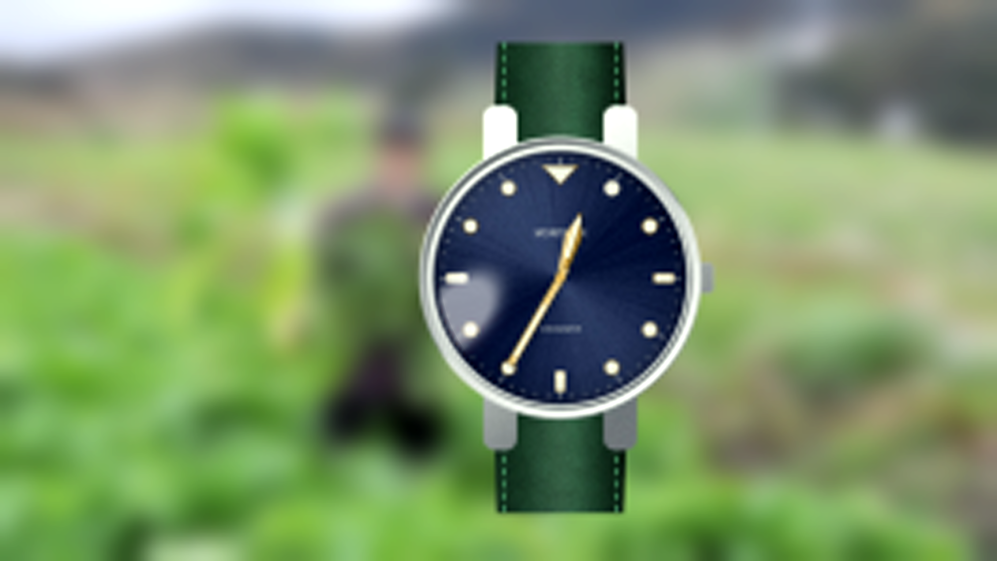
12.35
